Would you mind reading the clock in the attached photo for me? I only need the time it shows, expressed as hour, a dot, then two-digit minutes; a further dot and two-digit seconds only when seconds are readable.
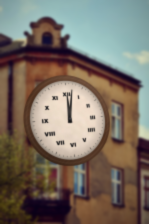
12.02
